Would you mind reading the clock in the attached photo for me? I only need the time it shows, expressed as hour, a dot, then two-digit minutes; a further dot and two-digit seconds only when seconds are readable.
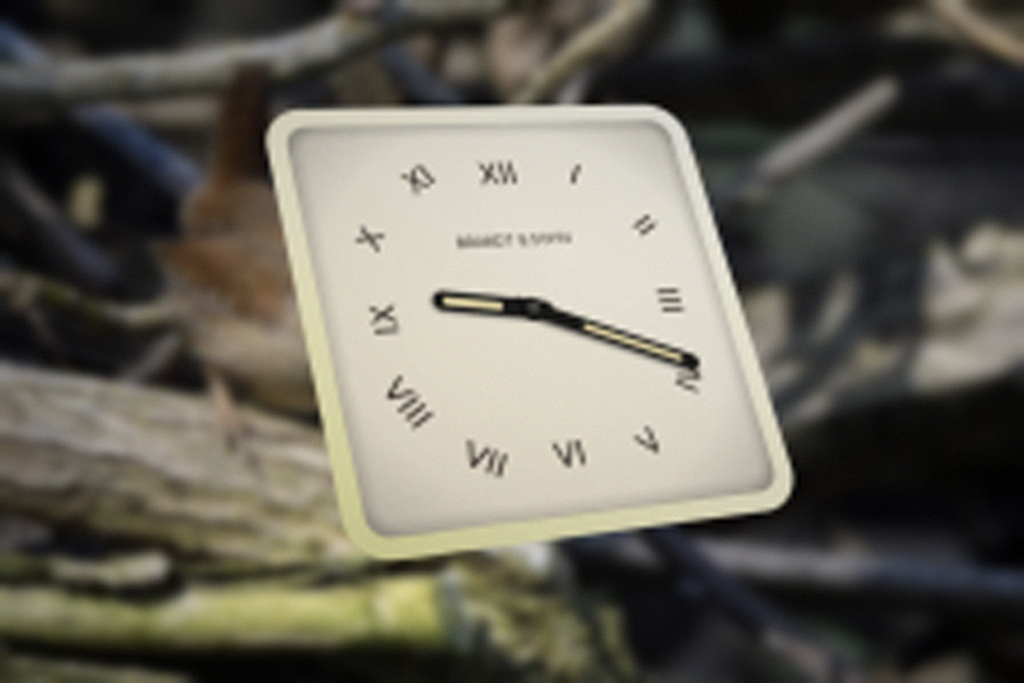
9.19
